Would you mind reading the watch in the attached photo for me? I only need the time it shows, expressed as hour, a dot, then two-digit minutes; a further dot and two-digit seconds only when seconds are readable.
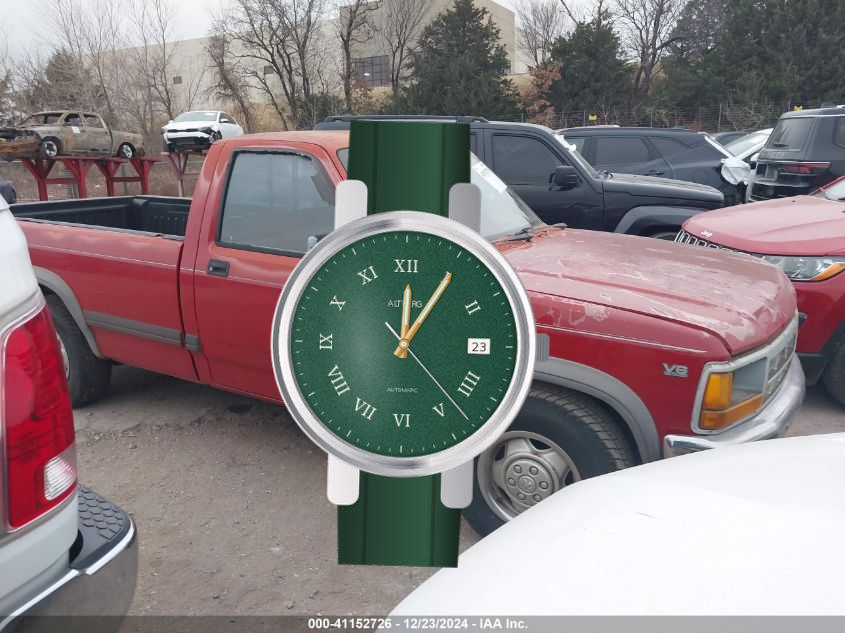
12.05.23
